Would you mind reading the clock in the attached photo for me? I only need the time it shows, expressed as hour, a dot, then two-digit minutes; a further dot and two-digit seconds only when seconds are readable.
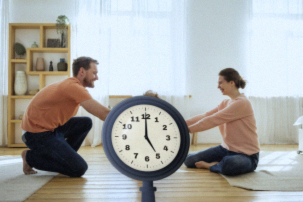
5.00
